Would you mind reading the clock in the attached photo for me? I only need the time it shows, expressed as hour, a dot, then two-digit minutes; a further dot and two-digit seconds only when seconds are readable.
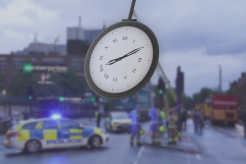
8.10
